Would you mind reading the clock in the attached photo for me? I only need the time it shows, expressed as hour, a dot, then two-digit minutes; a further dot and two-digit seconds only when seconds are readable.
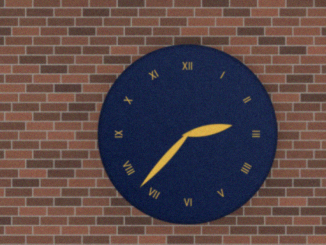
2.37
